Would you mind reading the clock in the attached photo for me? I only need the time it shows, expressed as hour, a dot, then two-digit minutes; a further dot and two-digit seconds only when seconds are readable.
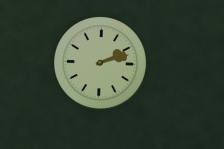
2.12
